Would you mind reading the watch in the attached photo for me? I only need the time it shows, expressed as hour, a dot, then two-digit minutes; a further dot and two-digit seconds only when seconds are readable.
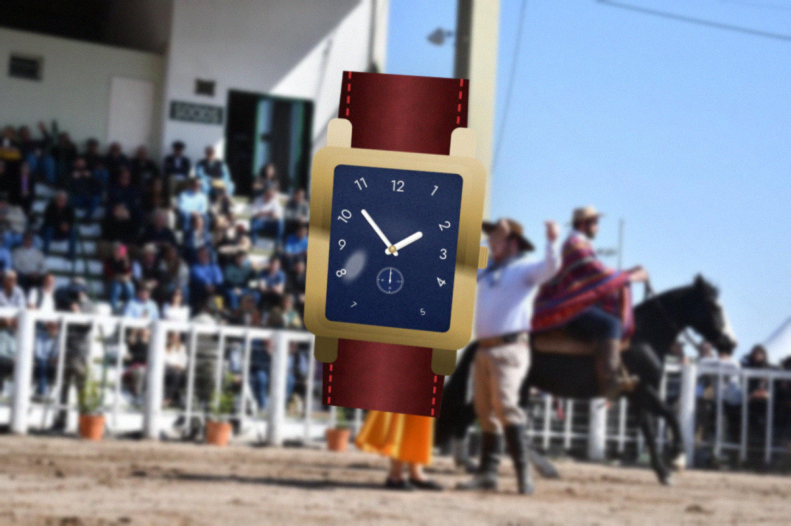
1.53
